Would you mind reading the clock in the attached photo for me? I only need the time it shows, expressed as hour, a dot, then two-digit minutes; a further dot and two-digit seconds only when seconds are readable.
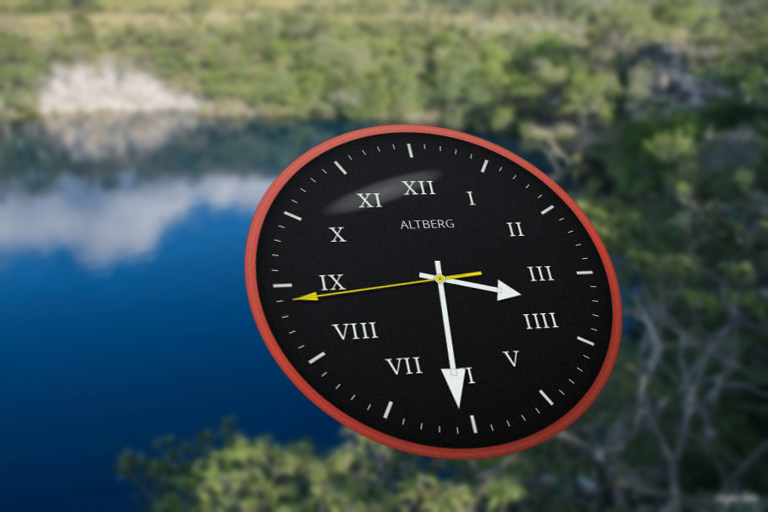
3.30.44
